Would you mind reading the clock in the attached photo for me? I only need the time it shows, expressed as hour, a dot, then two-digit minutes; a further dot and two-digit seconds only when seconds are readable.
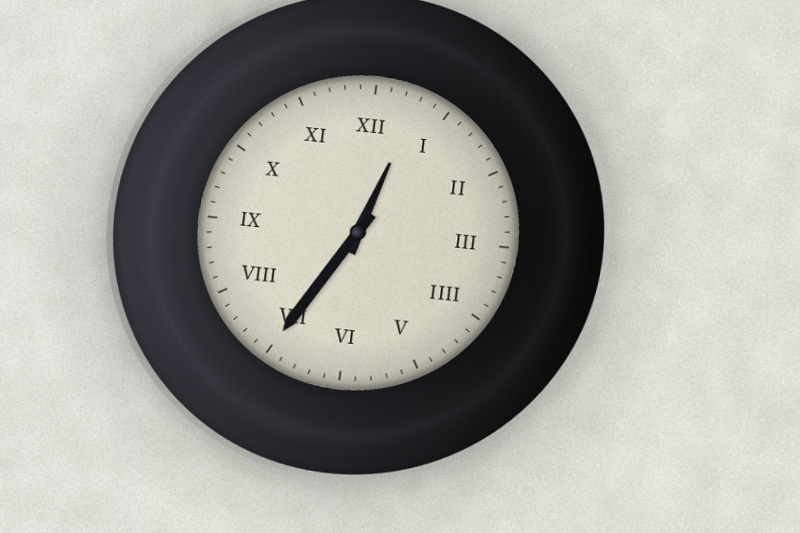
12.35
